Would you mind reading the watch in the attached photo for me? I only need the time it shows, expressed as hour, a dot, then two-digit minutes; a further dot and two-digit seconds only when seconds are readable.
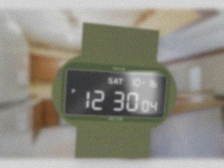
12.30.04
